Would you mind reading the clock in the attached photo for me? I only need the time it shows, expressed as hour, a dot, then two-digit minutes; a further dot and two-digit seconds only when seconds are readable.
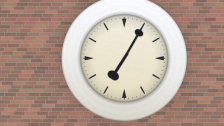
7.05
